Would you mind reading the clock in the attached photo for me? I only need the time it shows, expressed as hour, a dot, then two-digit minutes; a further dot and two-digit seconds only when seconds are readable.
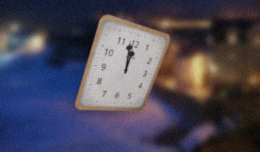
11.58
